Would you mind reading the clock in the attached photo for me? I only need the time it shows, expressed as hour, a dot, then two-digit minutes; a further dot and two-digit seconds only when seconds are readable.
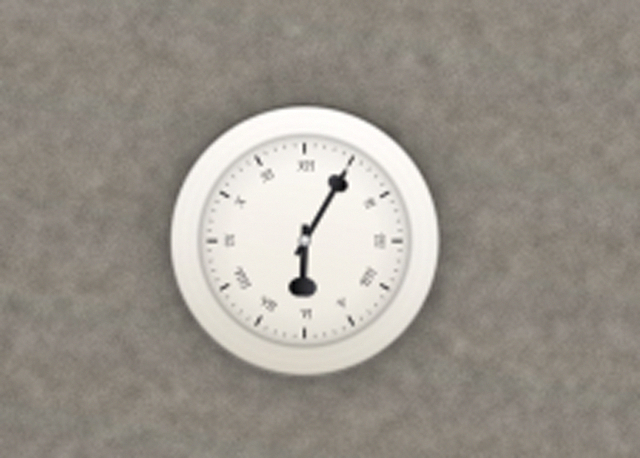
6.05
